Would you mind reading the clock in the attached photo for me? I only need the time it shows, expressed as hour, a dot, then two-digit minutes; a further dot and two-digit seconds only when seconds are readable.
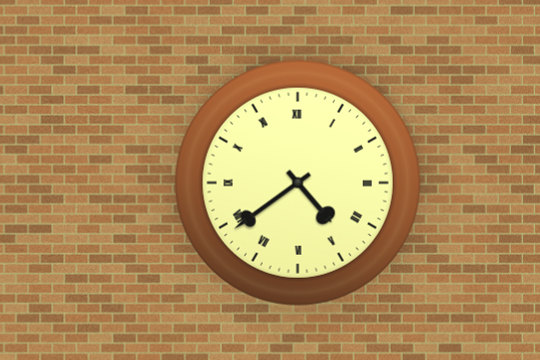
4.39
